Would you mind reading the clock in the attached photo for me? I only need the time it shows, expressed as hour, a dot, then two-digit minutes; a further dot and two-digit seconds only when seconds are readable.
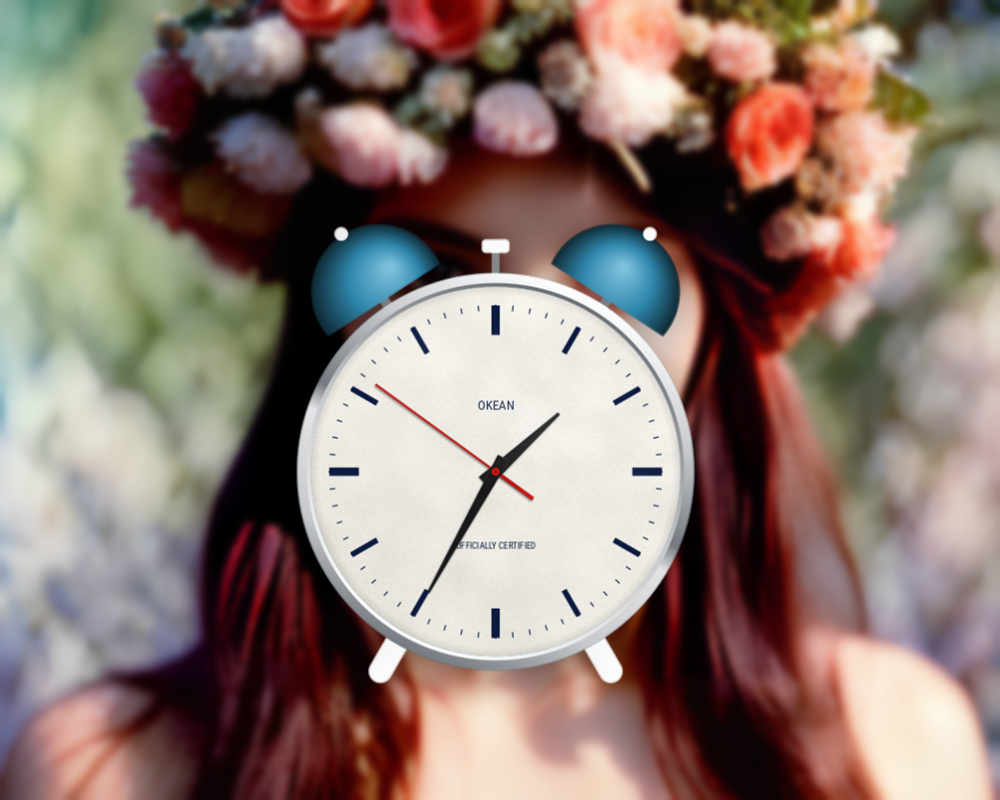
1.34.51
